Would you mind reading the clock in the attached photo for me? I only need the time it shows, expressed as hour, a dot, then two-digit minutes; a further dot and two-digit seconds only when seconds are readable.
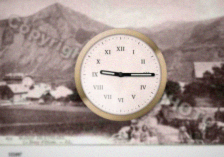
9.15
